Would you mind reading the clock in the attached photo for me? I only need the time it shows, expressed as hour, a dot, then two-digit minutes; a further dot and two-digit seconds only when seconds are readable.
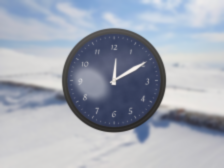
12.10
